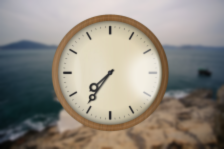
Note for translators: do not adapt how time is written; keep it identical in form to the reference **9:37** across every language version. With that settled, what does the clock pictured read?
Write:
**7:36**
